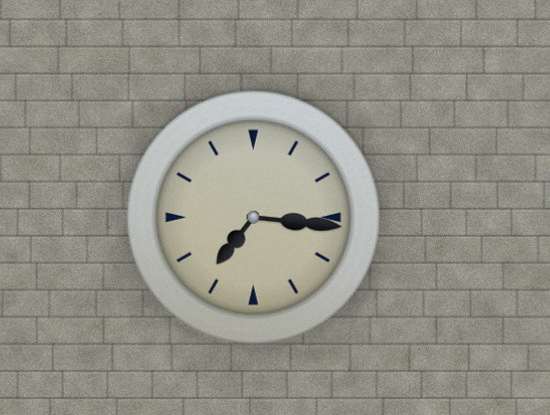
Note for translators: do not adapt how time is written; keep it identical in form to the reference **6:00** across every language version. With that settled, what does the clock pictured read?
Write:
**7:16**
